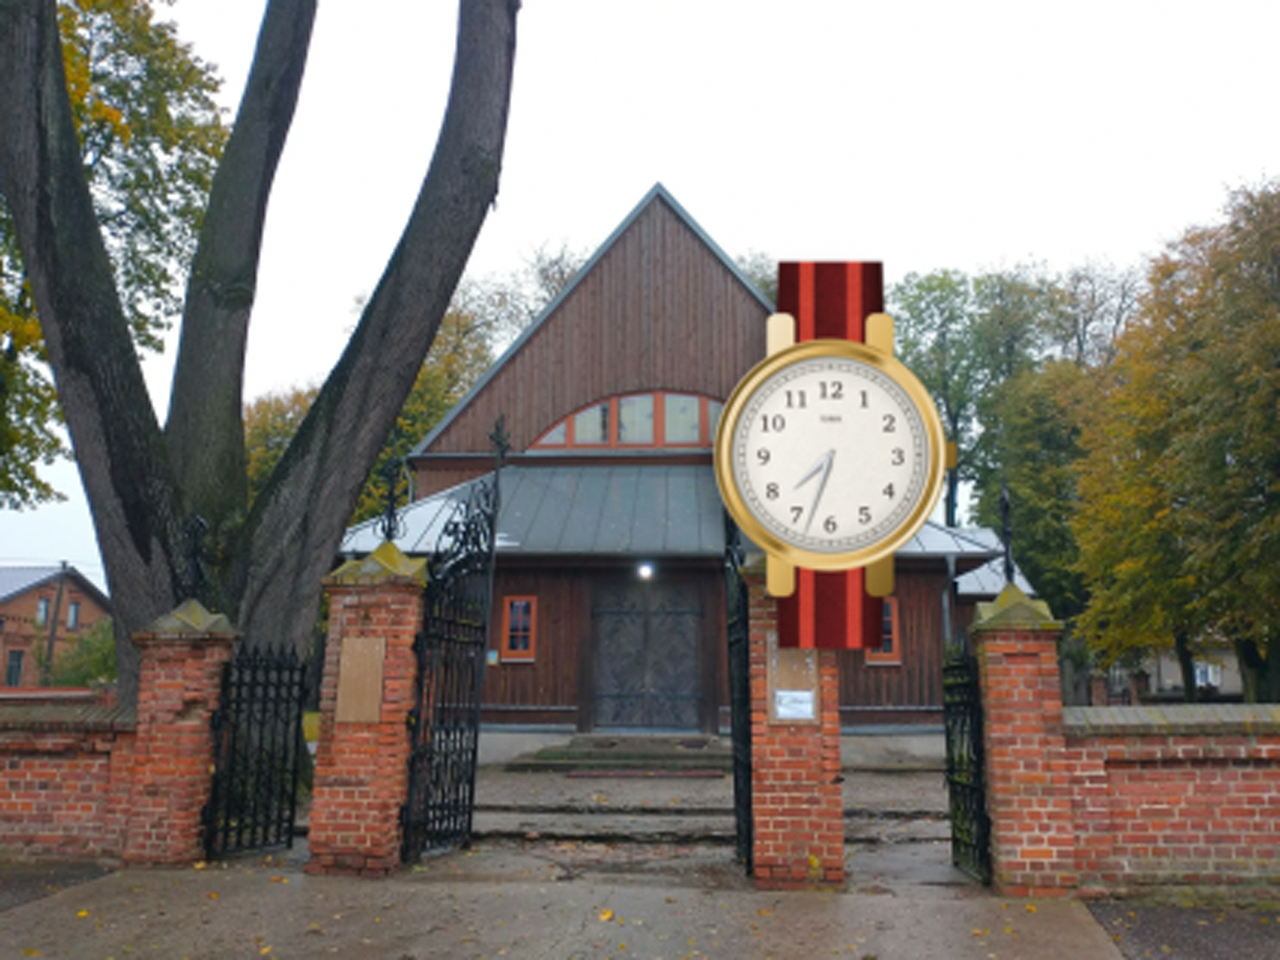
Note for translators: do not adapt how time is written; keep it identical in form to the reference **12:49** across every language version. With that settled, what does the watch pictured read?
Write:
**7:33**
